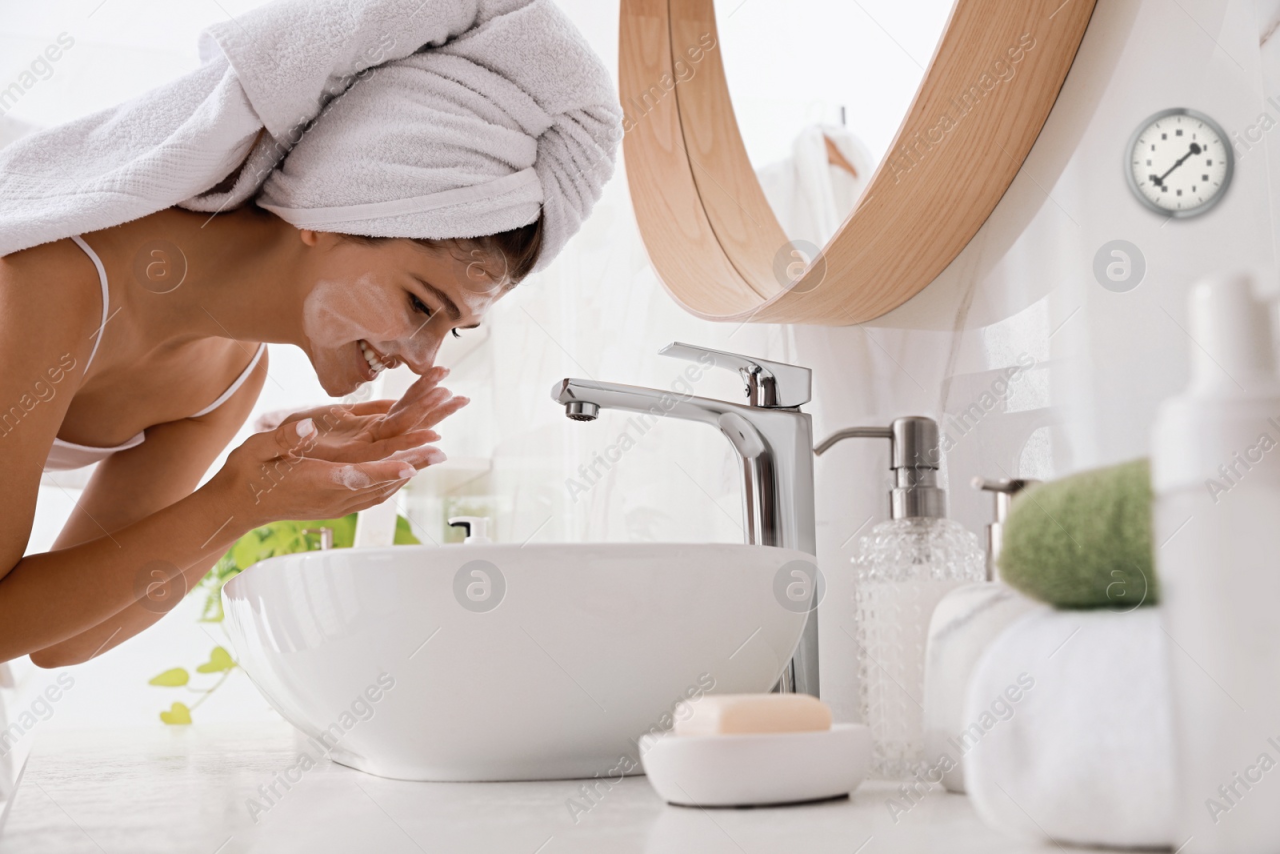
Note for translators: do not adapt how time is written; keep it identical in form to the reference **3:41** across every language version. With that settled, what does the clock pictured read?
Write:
**1:38**
